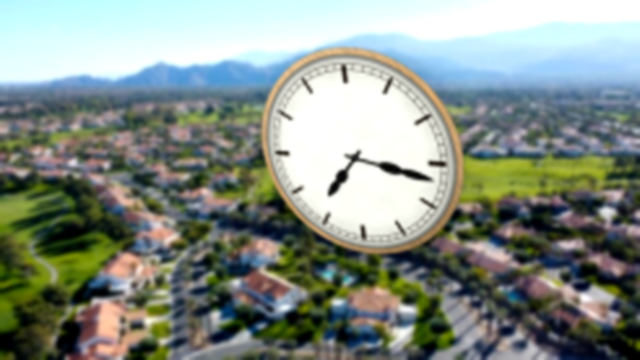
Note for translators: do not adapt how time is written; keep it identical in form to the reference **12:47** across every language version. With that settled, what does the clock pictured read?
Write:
**7:17**
